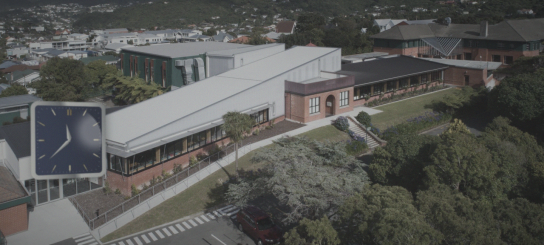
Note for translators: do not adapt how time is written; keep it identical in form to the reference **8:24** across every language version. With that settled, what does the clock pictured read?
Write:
**11:38**
